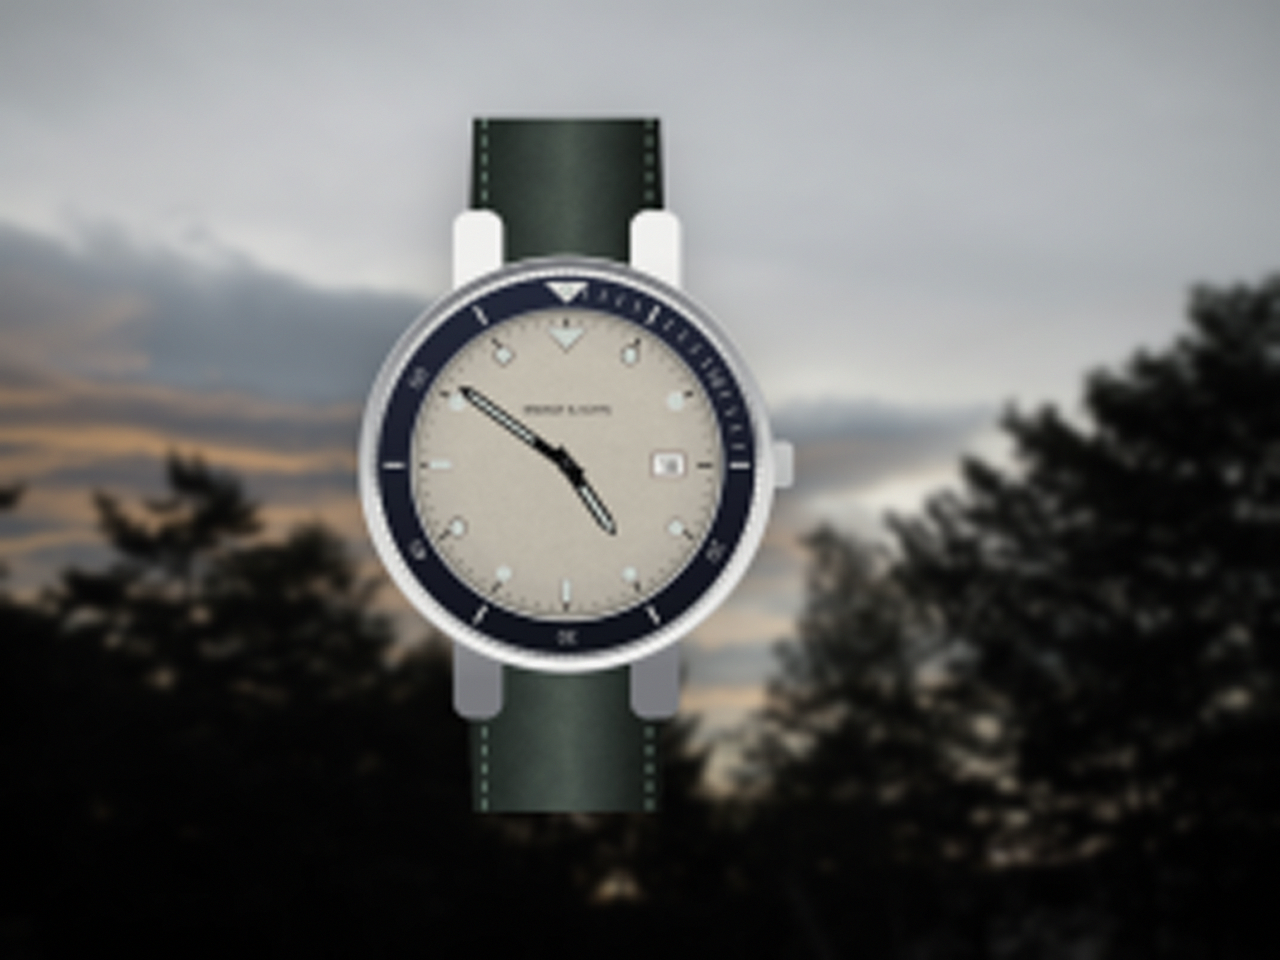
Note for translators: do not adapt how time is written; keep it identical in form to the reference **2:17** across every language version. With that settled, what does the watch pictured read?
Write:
**4:51**
